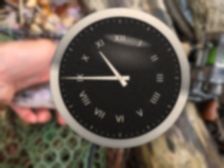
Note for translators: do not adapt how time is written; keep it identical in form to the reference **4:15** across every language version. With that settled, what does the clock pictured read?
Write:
**10:45**
